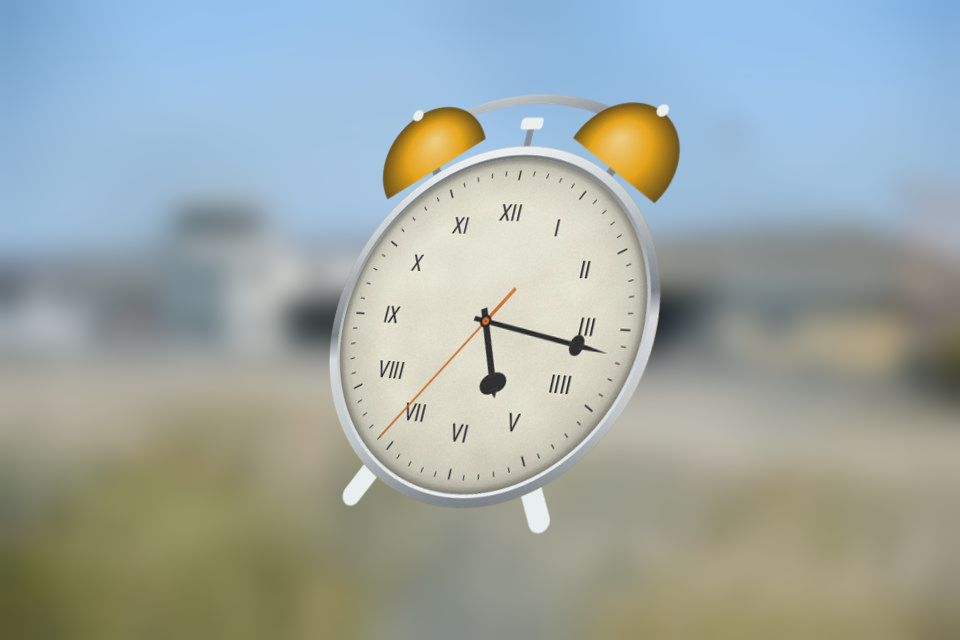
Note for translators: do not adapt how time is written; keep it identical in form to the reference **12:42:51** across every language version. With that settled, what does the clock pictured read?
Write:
**5:16:36**
